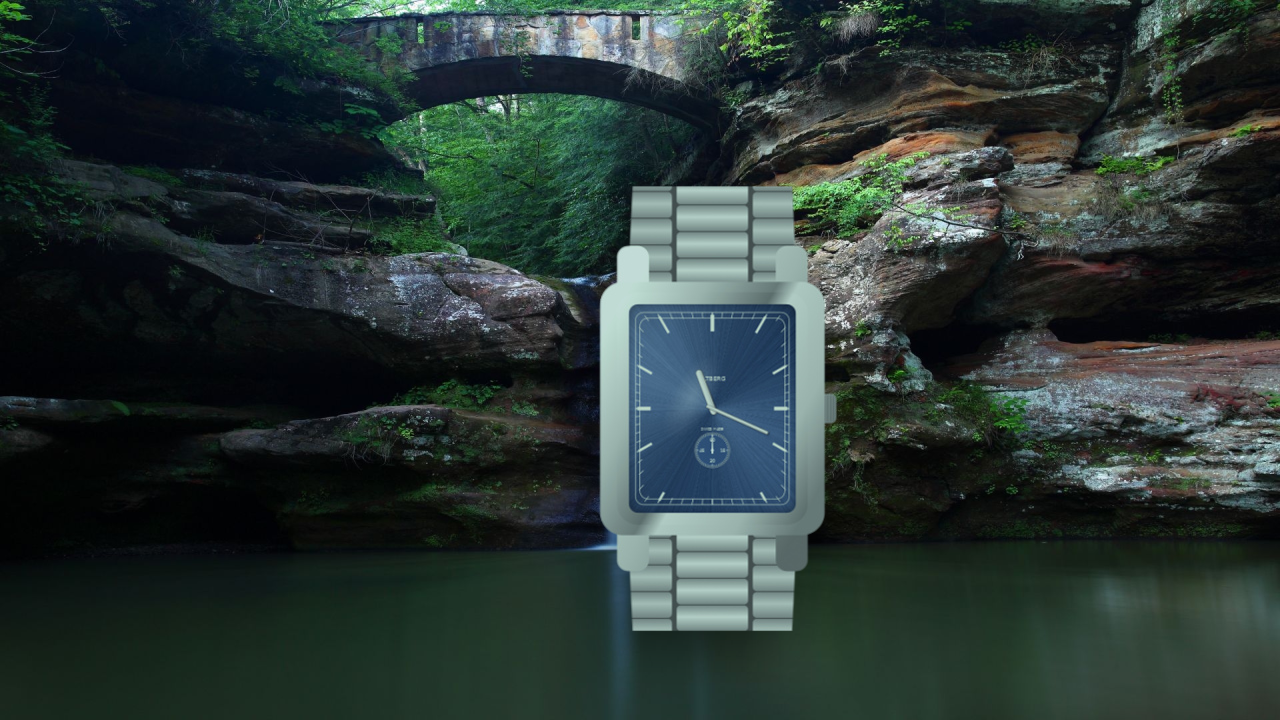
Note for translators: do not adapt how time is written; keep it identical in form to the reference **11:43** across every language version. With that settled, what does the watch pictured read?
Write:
**11:19**
